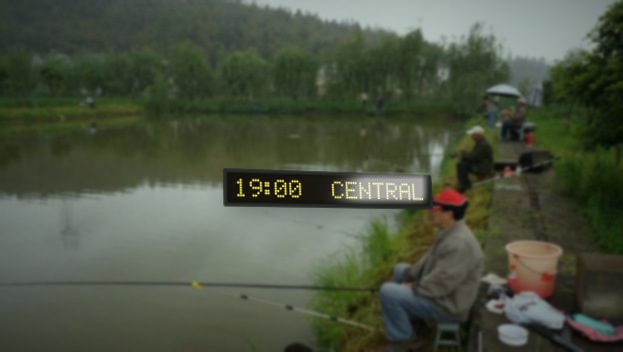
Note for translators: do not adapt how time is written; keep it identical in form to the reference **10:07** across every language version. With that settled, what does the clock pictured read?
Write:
**19:00**
